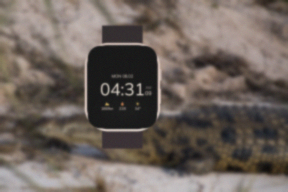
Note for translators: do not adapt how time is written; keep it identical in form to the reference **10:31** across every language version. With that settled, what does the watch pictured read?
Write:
**4:31**
